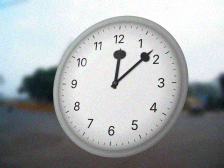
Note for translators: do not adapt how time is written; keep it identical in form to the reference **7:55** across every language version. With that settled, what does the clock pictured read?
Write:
**12:08**
